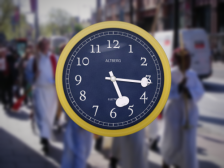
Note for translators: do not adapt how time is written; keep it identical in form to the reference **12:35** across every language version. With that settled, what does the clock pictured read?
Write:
**5:16**
